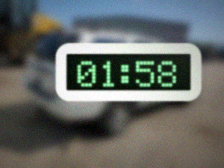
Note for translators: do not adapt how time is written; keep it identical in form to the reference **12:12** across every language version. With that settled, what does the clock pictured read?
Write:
**1:58**
